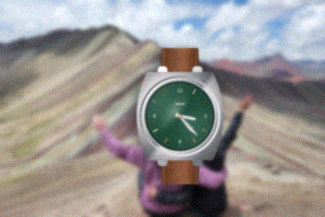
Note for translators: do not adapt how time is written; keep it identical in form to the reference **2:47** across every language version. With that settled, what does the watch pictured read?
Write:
**3:23**
